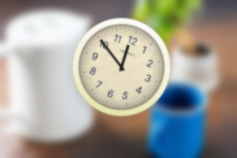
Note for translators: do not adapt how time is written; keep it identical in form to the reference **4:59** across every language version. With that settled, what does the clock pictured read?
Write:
**11:50**
